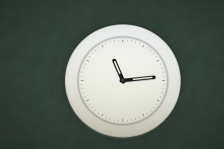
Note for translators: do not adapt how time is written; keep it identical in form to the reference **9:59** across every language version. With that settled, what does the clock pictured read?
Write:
**11:14**
